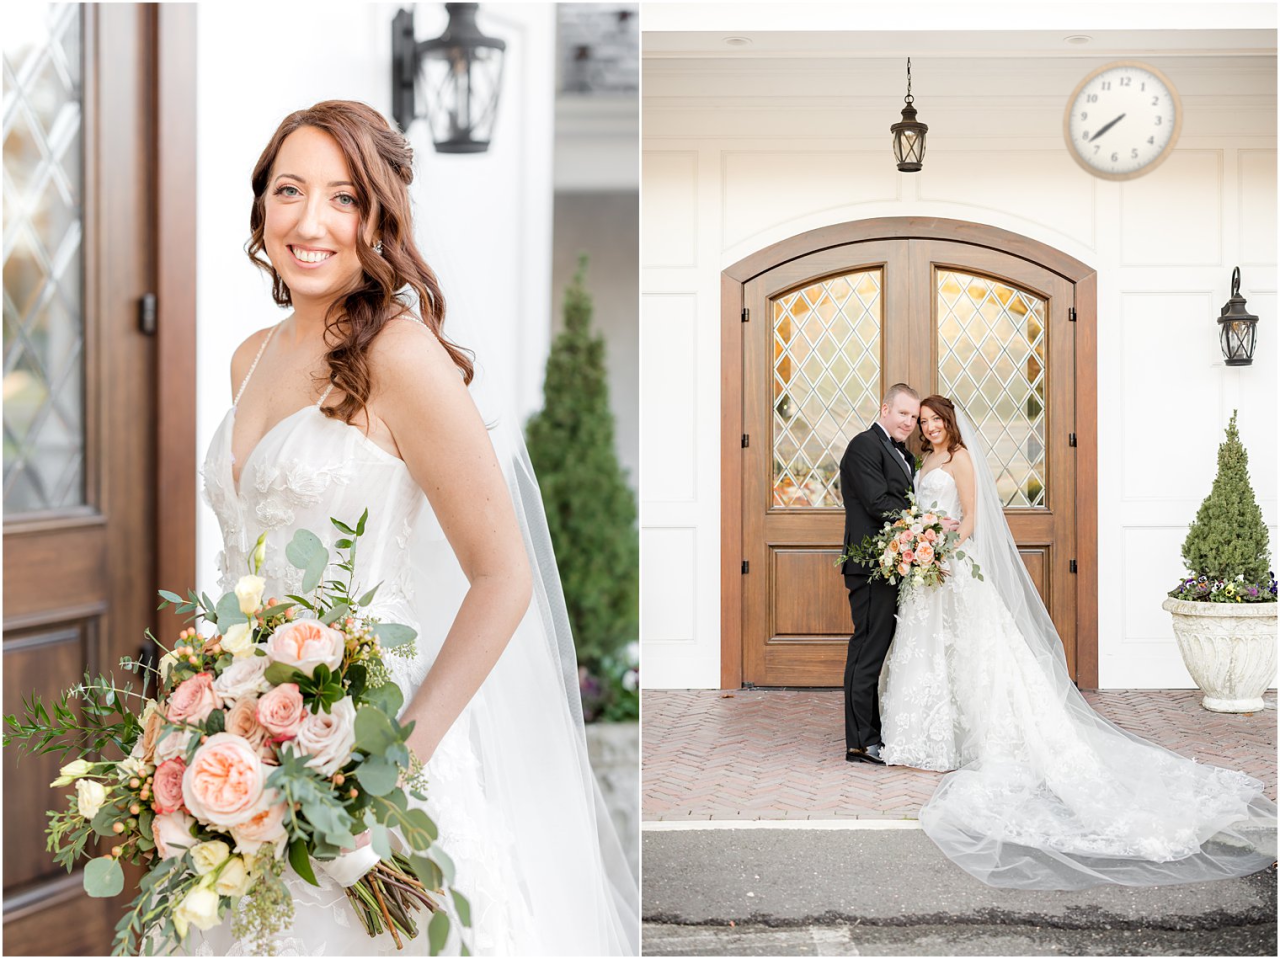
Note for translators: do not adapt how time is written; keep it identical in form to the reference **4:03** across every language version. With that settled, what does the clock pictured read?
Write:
**7:38**
